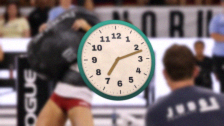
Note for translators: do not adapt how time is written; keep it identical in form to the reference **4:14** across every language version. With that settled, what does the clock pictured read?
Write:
**7:12**
